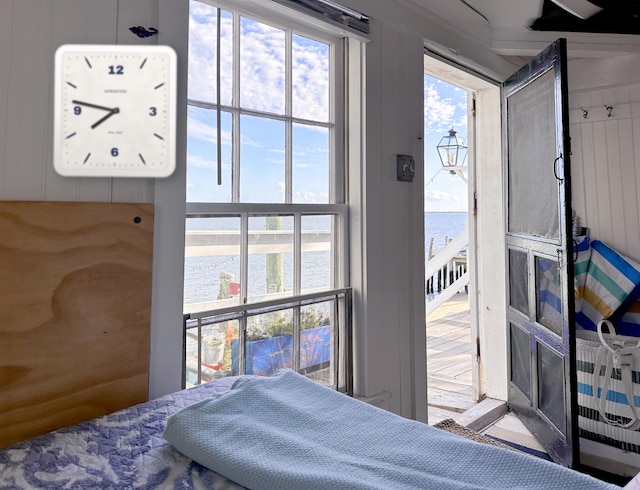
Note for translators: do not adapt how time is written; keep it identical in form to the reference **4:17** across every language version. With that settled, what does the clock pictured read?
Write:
**7:47**
